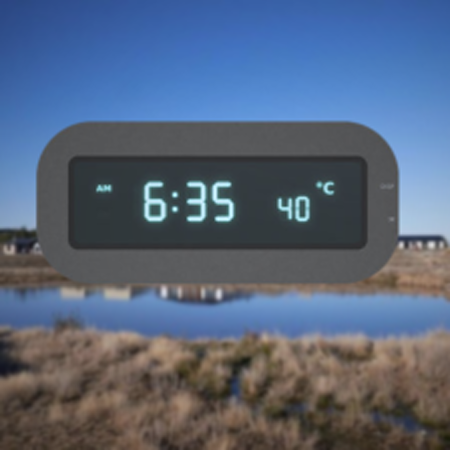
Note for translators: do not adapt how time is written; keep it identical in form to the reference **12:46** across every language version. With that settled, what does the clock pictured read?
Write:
**6:35**
